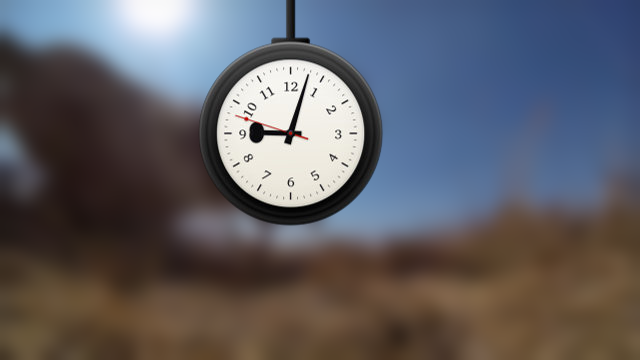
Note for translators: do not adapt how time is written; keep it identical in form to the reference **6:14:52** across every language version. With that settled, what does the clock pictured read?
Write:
**9:02:48**
